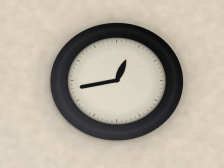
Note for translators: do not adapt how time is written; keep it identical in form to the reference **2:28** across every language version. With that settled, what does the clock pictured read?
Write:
**12:43**
